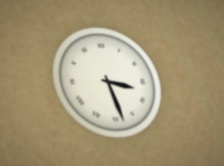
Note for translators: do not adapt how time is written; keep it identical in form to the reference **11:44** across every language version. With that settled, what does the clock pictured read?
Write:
**3:28**
